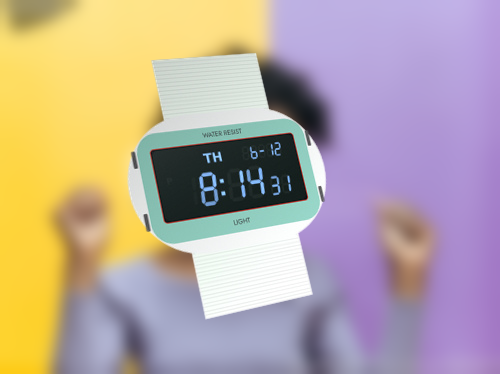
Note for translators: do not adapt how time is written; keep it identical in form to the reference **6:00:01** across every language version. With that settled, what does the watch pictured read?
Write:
**8:14:31**
